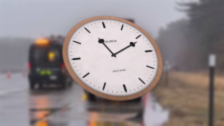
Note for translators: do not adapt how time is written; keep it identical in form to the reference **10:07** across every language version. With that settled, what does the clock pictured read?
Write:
**11:11**
